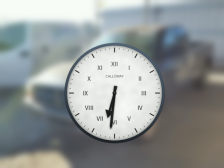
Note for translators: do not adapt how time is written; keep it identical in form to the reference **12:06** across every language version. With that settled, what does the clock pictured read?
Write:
**6:31**
